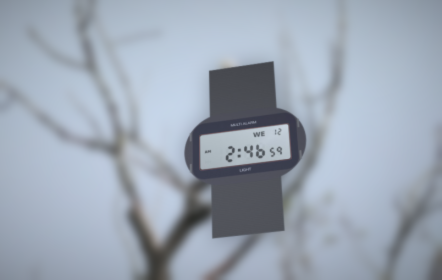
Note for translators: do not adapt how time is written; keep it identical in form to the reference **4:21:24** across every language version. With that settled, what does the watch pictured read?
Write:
**2:46:59**
